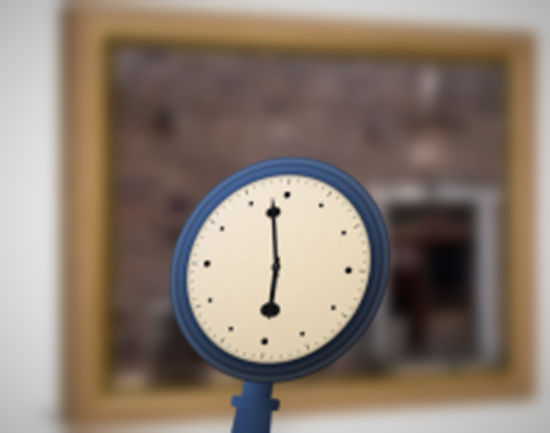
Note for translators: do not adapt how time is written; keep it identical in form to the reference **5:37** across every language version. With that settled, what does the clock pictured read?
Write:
**5:58**
